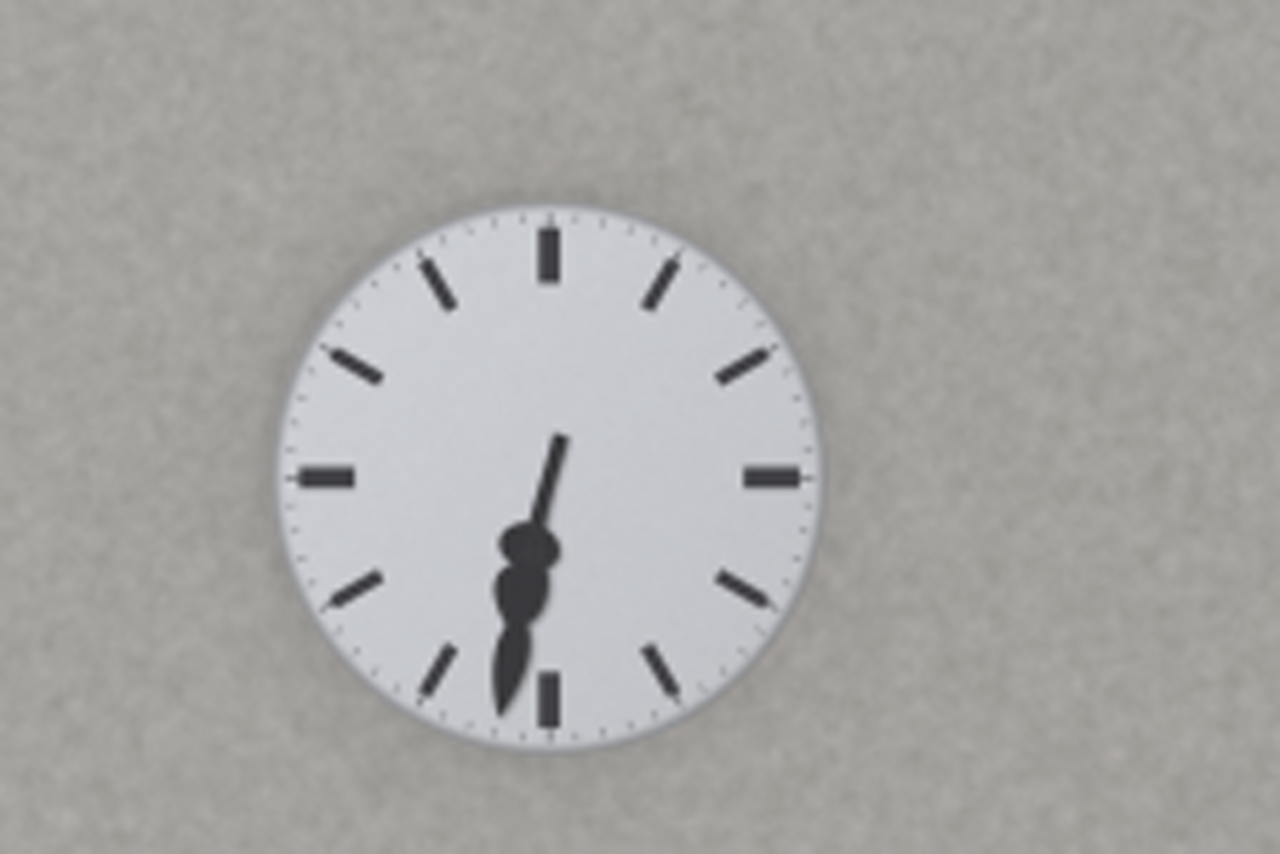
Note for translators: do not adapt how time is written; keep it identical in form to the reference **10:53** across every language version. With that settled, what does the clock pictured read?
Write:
**6:32**
